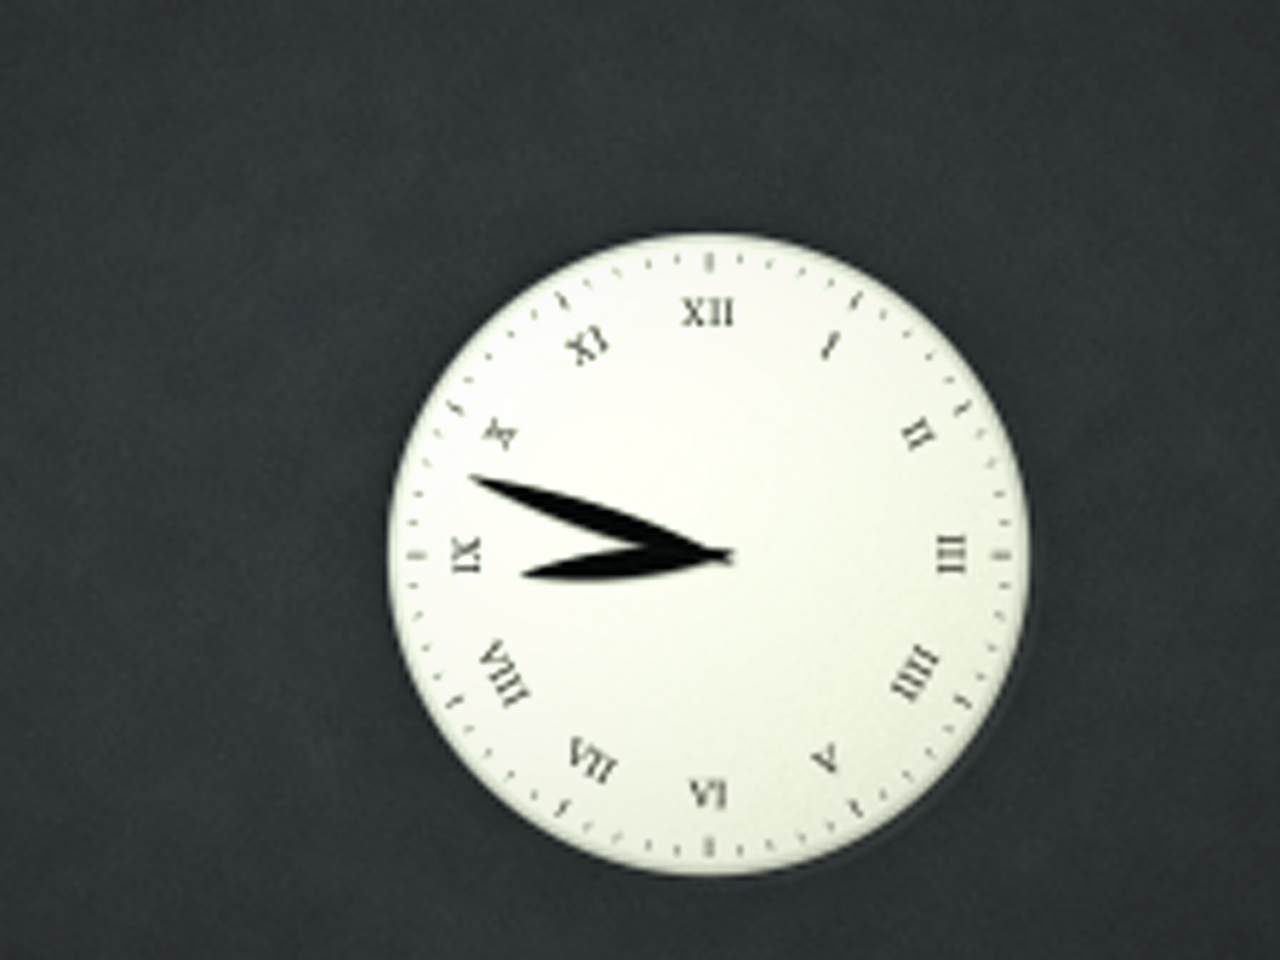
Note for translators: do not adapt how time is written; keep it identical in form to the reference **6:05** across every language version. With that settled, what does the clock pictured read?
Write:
**8:48**
